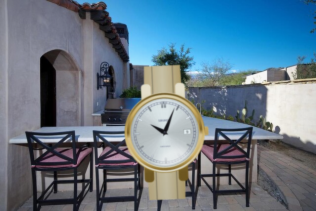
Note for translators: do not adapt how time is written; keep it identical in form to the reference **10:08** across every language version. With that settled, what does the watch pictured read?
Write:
**10:04**
